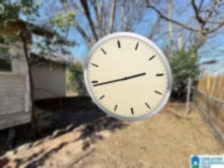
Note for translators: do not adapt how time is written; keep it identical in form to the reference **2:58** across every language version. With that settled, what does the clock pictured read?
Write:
**2:44**
